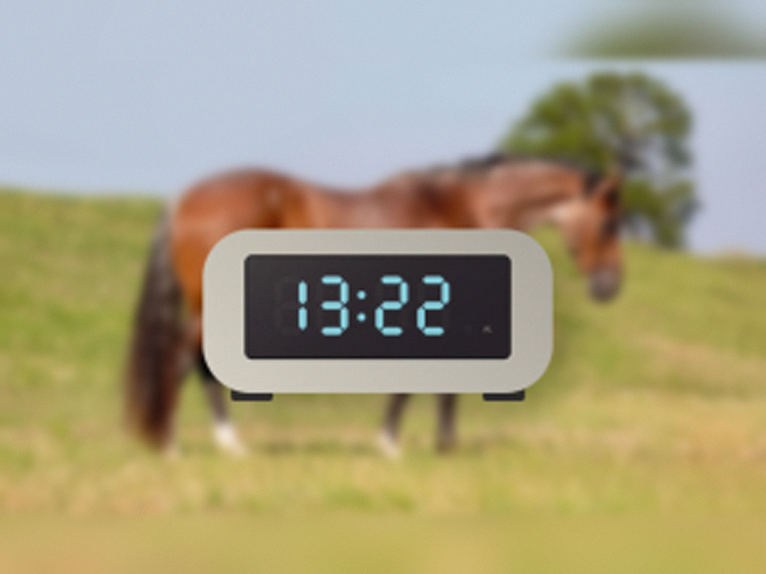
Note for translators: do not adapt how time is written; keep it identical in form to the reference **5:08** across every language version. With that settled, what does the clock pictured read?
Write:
**13:22**
